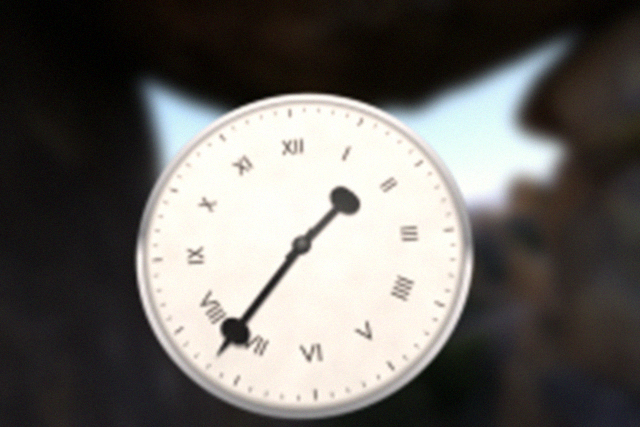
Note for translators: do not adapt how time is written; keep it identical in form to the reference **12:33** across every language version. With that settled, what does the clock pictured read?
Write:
**1:37**
